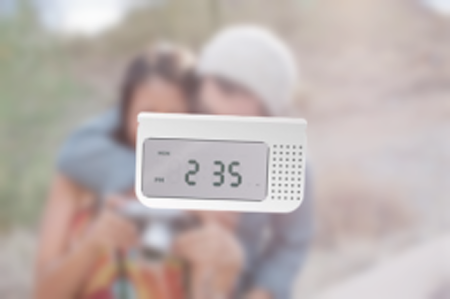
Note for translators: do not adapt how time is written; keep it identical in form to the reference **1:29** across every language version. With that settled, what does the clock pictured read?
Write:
**2:35**
